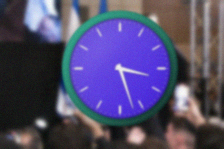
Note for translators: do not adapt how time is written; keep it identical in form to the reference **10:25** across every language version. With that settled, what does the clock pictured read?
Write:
**3:27**
